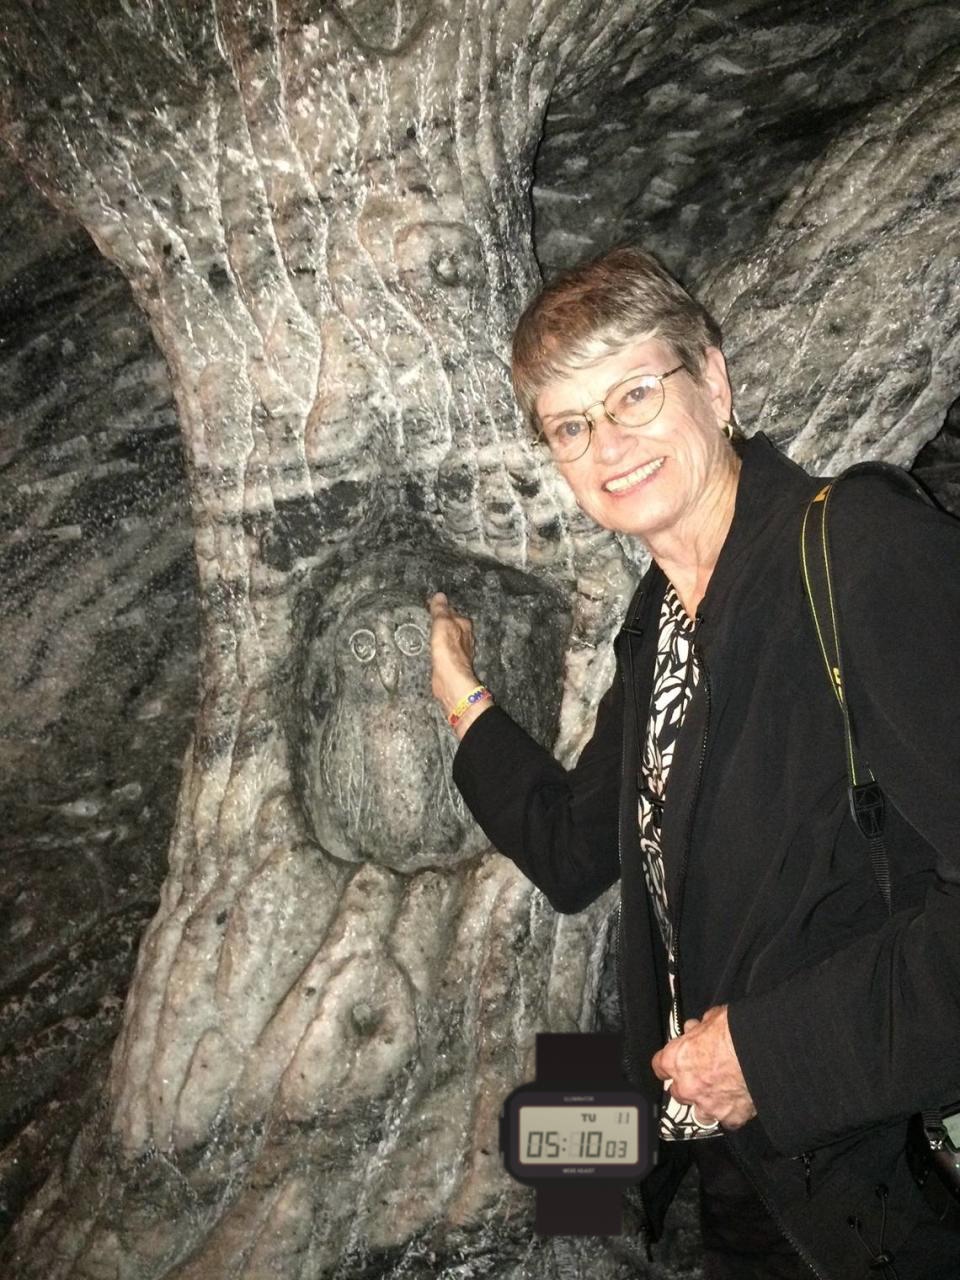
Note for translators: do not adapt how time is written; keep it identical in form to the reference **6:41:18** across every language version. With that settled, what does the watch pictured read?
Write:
**5:10:03**
